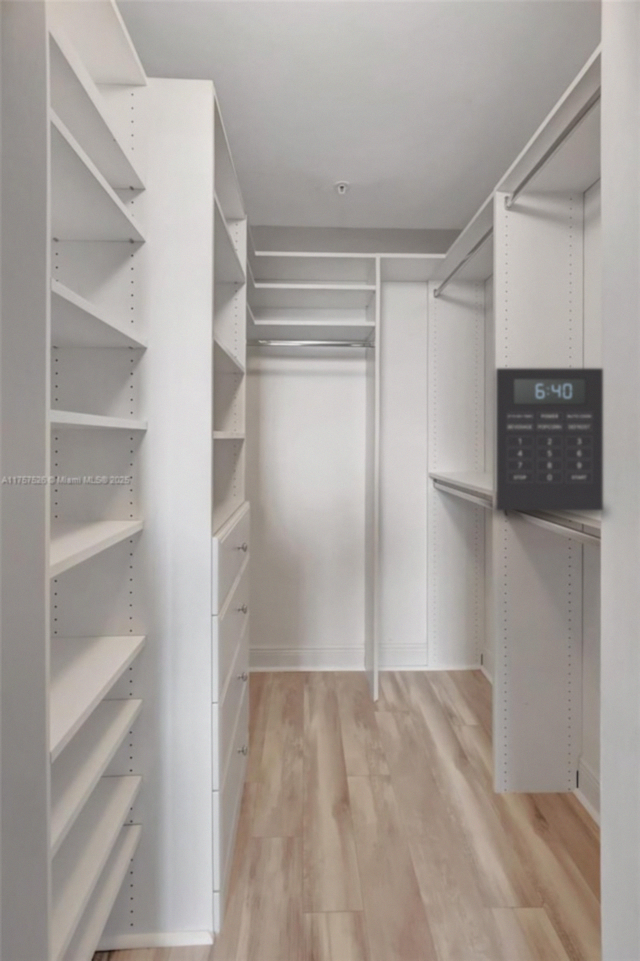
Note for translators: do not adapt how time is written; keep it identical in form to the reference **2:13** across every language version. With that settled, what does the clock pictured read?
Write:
**6:40**
